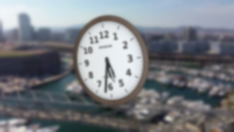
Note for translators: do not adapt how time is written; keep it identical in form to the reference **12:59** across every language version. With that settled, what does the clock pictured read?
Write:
**5:32**
